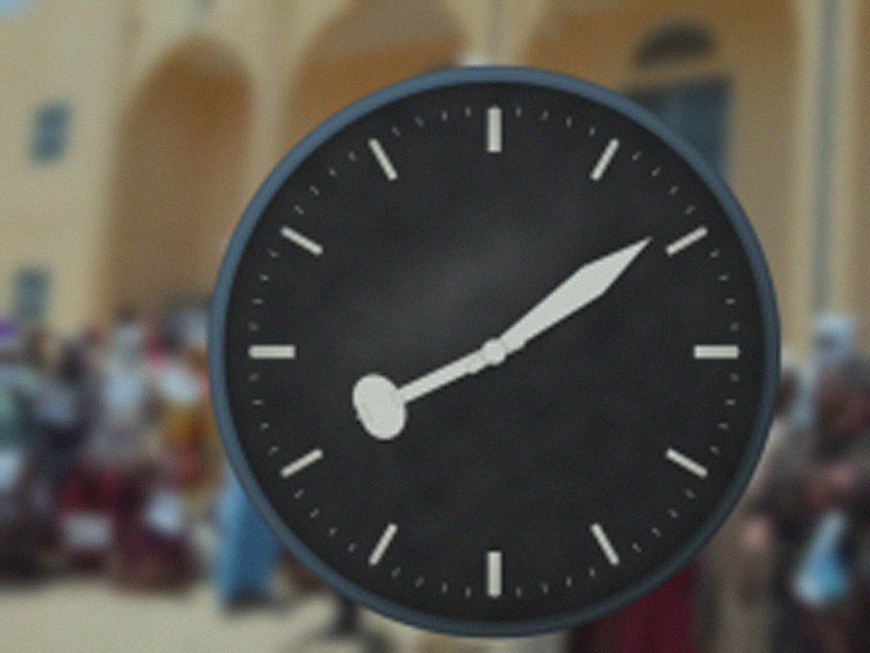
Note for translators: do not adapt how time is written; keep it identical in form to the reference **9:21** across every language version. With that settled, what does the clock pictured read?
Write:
**8:09**
